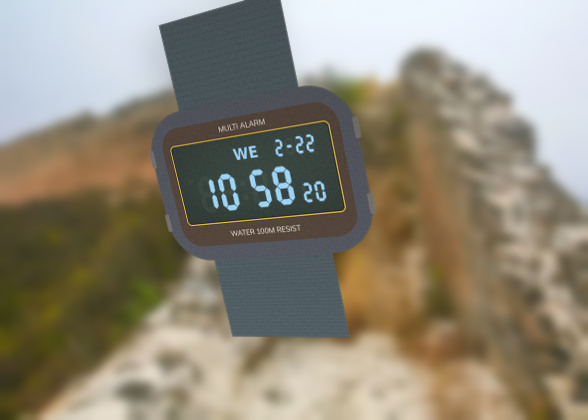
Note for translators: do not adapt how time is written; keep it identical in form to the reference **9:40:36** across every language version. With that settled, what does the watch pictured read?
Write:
**10:58:20**
